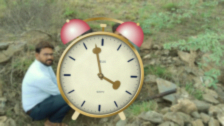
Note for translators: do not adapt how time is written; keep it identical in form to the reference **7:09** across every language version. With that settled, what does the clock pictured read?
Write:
**3:58**
